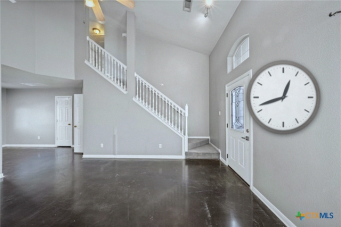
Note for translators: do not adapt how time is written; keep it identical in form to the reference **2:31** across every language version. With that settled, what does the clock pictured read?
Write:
**12:42**
